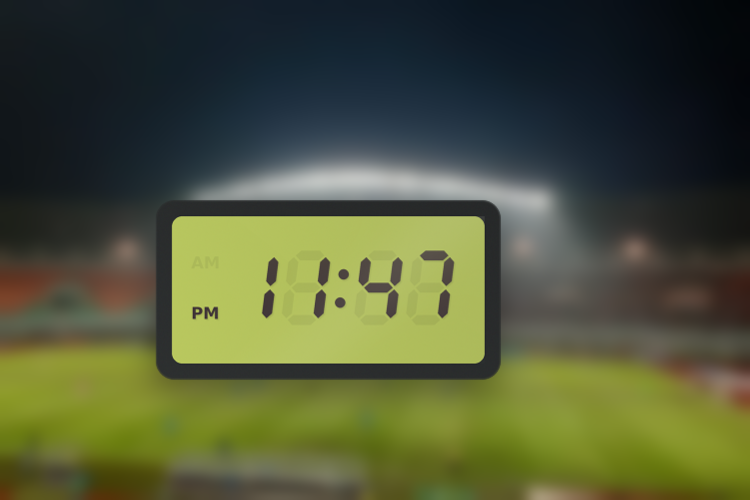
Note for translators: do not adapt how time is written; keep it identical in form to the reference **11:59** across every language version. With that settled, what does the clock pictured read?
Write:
**11:47**
